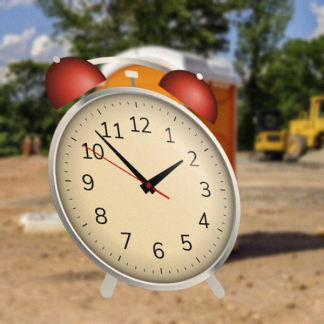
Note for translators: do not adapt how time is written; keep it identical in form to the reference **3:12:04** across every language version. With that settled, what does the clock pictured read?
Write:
**1:52:50**
